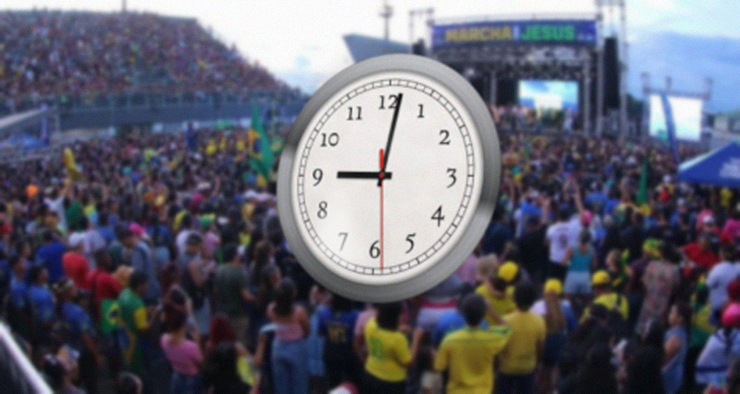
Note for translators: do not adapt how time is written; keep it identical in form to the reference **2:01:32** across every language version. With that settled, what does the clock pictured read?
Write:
**9:01:29**
